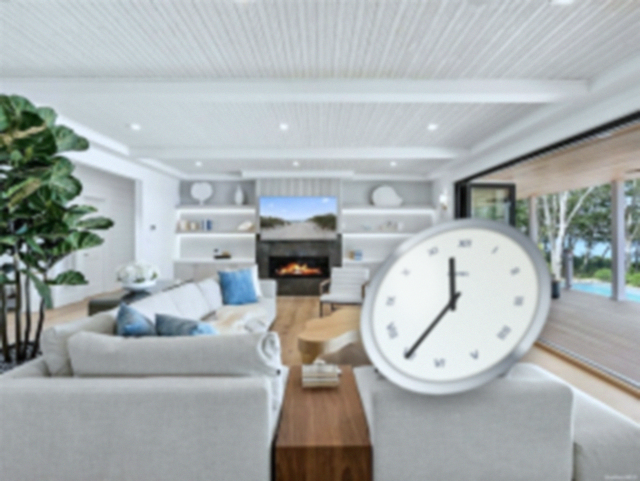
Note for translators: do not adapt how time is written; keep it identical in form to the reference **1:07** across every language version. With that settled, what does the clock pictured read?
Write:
**11:35**
